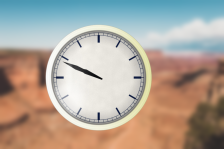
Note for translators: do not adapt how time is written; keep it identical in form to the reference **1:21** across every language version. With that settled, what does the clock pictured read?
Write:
**9:49**
